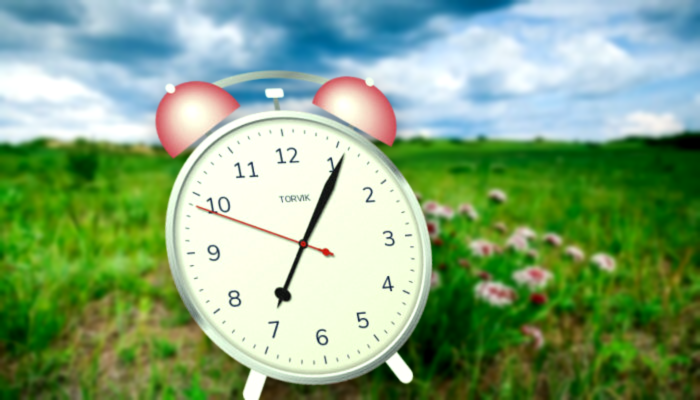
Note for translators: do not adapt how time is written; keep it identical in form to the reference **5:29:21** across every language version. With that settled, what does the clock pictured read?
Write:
**7:05:49**
